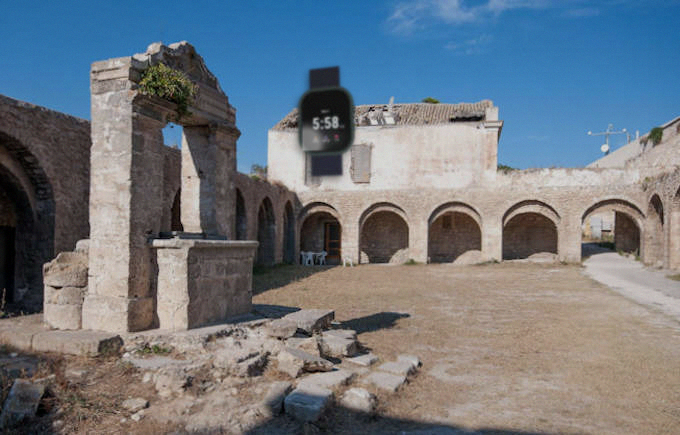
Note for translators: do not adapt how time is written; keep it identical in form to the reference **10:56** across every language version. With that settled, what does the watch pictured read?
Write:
**5:58**
